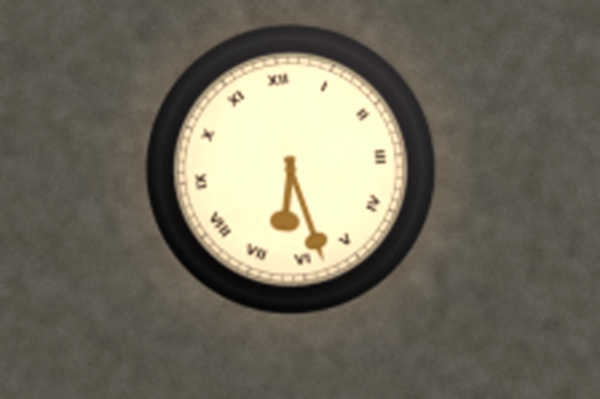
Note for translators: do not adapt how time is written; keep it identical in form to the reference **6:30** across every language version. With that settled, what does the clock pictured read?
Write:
**6:28**
